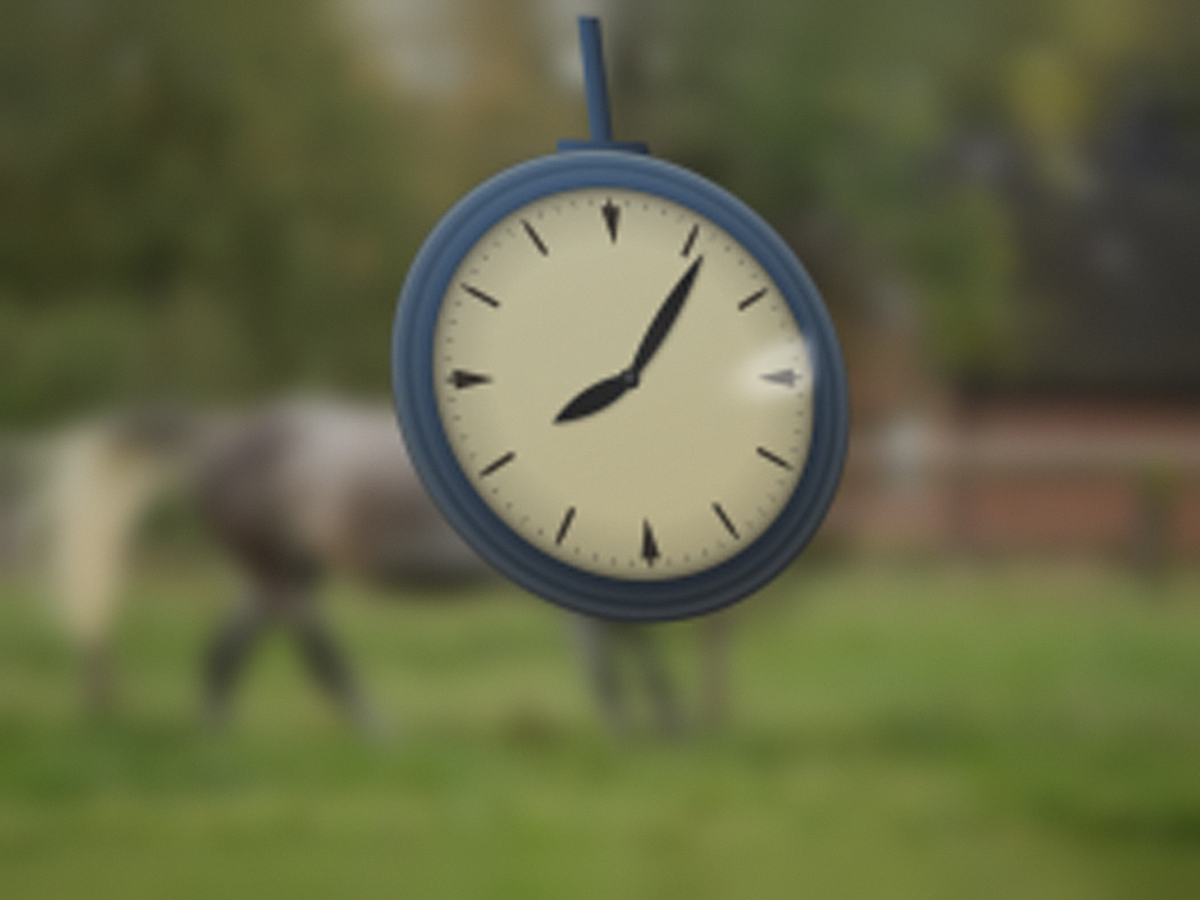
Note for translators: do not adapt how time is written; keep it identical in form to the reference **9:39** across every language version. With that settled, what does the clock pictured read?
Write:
**8:06**
